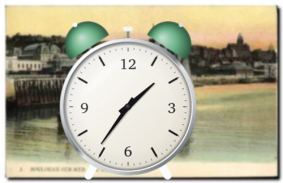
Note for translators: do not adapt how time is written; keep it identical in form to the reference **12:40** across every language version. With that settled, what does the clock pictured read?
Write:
**1:36**
